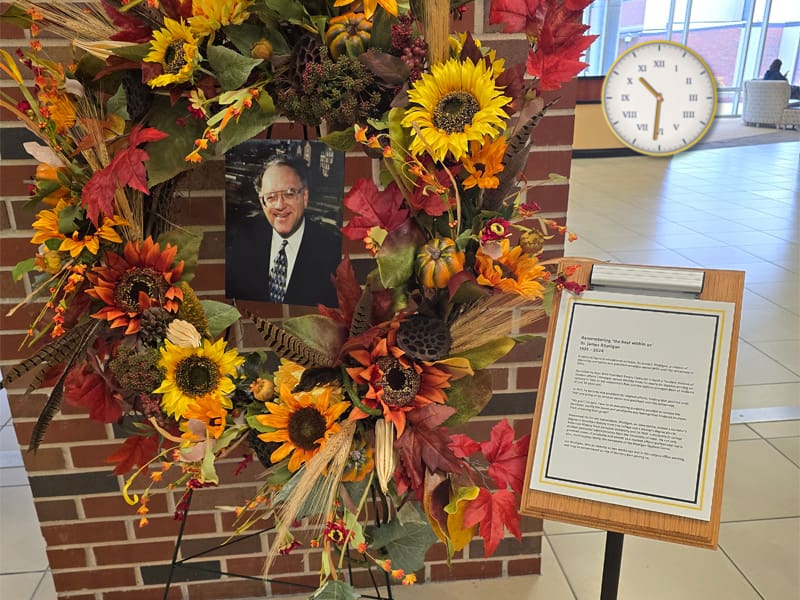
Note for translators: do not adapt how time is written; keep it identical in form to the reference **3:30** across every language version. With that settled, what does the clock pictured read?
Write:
**10:31**
